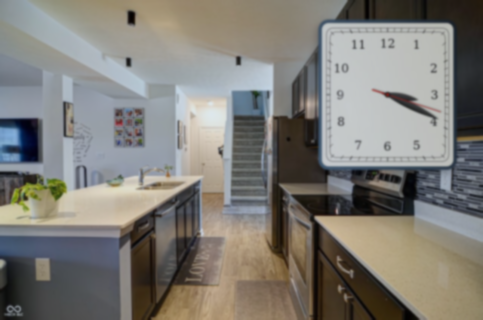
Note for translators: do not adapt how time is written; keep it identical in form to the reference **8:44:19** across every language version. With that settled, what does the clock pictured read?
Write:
**3:19:18**
